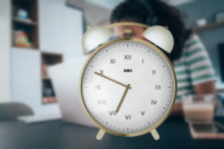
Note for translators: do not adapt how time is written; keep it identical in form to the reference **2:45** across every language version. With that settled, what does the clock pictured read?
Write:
**6:49**
